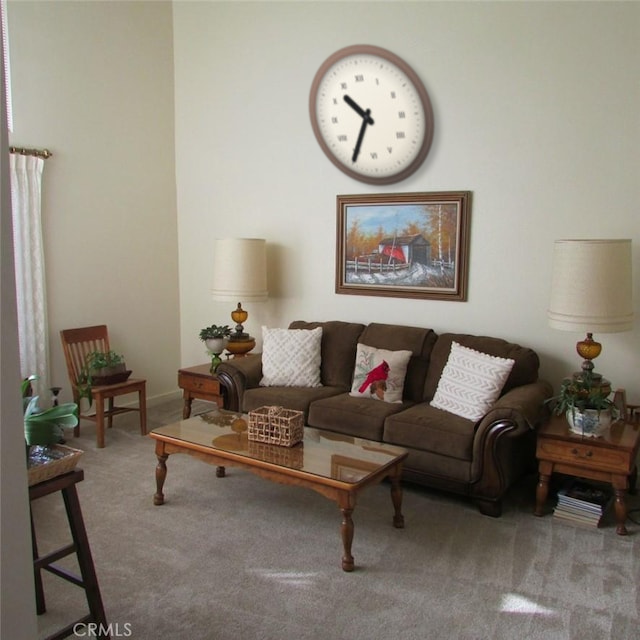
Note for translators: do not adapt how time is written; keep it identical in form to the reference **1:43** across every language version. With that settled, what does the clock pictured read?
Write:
**10:35**
